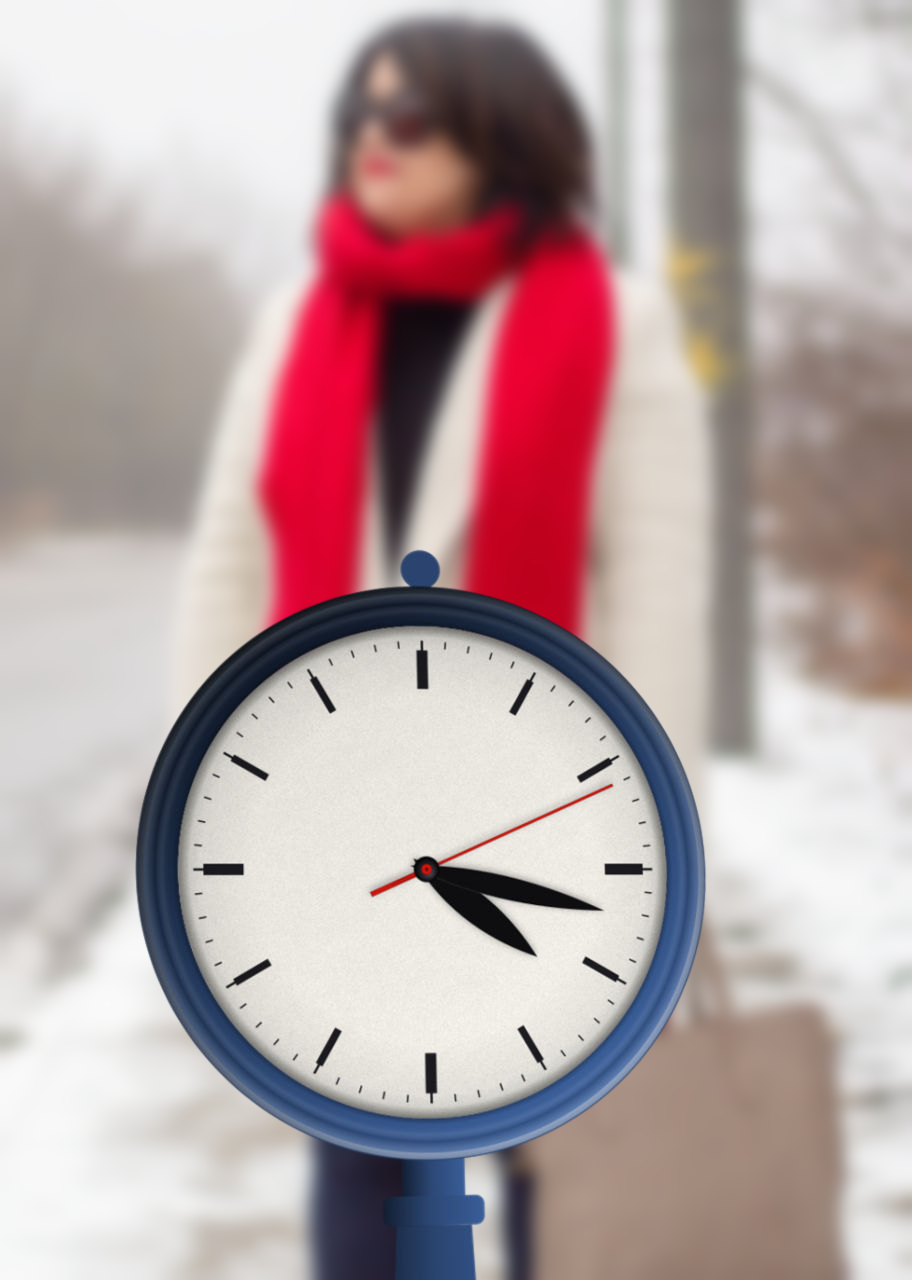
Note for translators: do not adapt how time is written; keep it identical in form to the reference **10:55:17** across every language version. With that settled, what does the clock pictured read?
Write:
**4:17:11**
